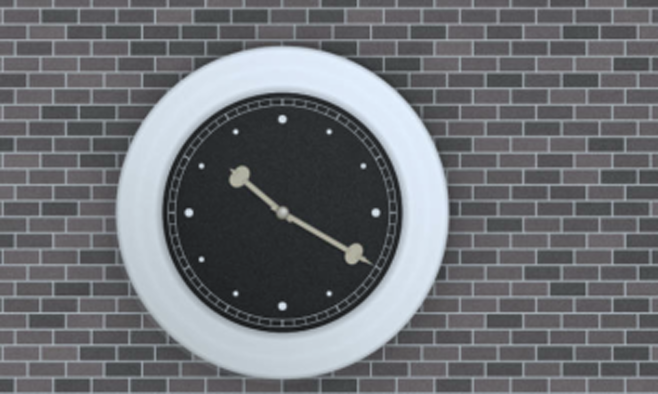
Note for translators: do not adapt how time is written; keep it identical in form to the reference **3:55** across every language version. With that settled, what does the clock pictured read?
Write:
**10:20**
